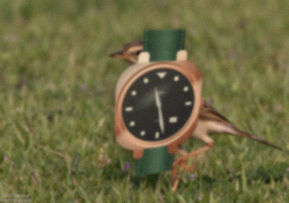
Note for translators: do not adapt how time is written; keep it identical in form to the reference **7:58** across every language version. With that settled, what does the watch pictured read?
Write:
**11:28**
